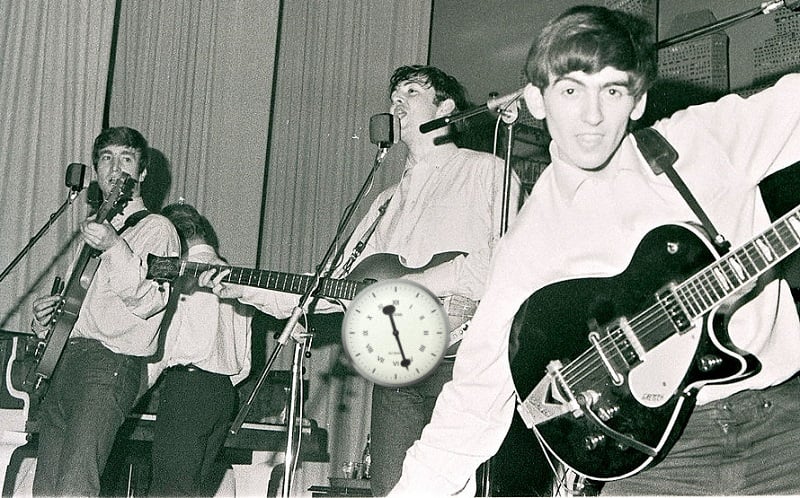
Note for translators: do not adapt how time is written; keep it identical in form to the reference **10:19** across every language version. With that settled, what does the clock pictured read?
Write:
**11:27**
